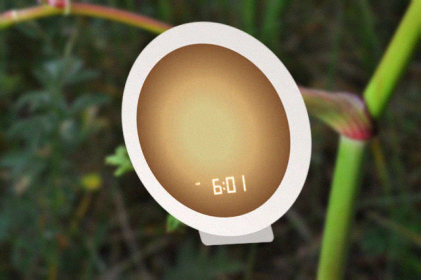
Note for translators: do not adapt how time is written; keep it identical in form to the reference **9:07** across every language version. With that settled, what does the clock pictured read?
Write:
**6:01**
